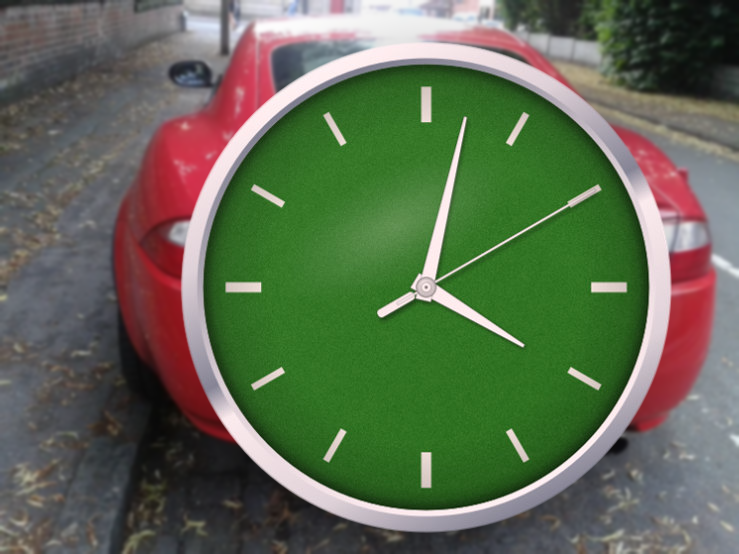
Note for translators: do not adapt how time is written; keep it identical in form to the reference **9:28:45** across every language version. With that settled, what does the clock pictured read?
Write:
**4:02:10**
